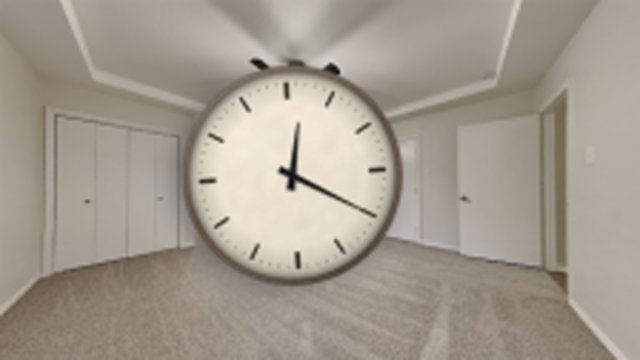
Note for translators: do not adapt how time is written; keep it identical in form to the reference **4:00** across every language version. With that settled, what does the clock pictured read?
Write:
**12:20**
